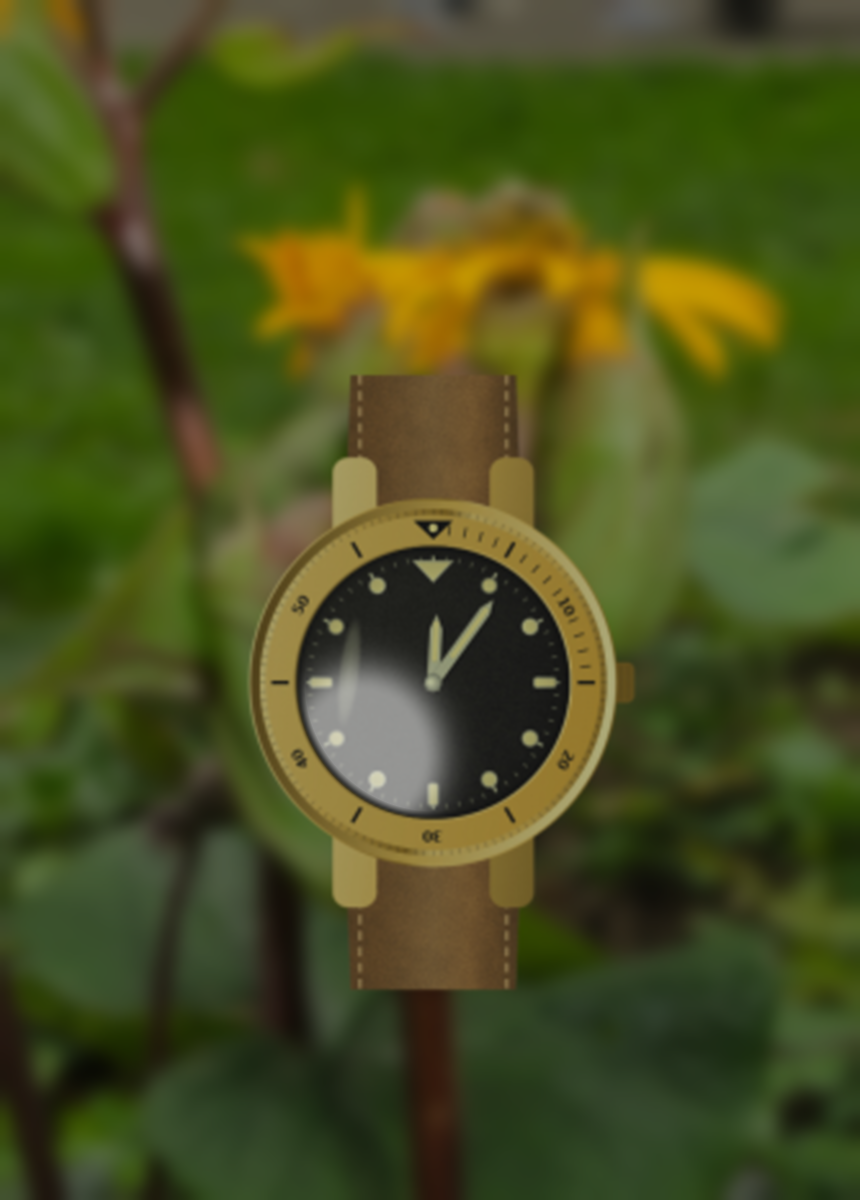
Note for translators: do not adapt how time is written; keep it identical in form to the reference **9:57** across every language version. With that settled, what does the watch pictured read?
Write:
**12:06**
